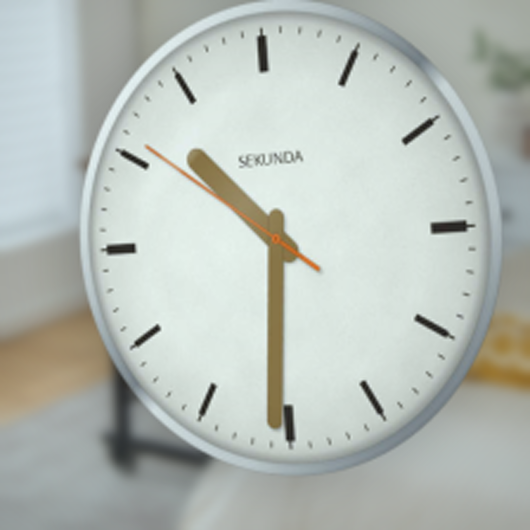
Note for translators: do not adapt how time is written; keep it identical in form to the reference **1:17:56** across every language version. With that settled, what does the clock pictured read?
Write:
**10:30:51**
